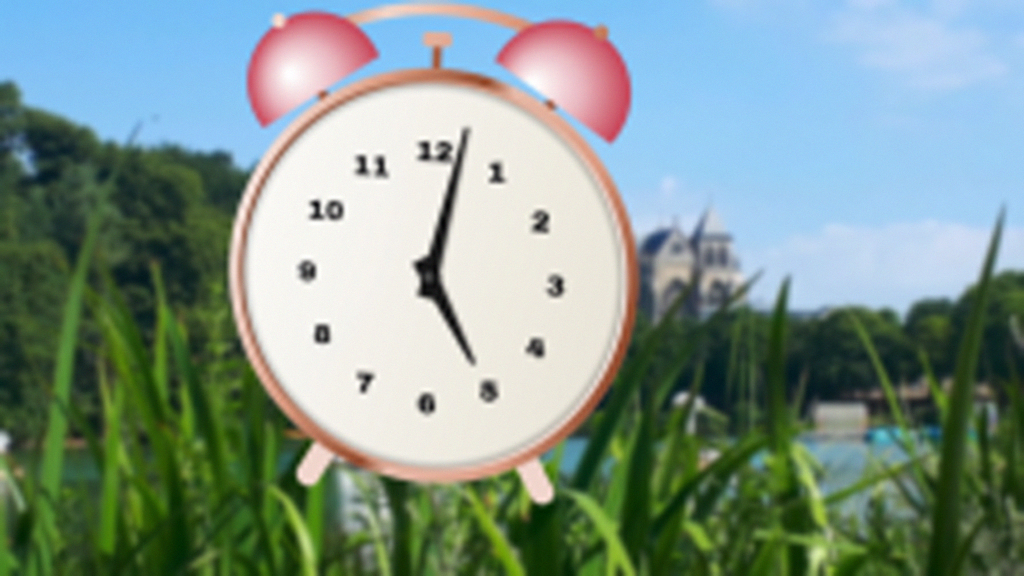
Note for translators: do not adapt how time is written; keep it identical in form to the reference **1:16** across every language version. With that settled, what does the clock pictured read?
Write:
**5:02**
